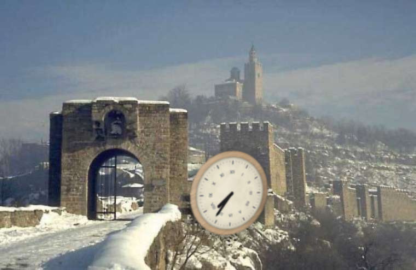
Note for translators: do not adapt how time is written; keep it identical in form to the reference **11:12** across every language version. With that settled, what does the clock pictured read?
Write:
**7:36**
